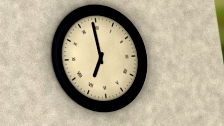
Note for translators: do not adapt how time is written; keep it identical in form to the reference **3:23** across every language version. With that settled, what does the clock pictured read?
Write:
**6:59**
